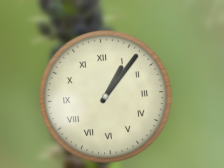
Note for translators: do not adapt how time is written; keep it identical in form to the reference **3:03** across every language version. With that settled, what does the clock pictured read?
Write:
**1:07**
